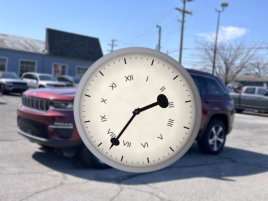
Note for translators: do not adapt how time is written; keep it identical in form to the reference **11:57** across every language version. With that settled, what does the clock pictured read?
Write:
**2:38**
